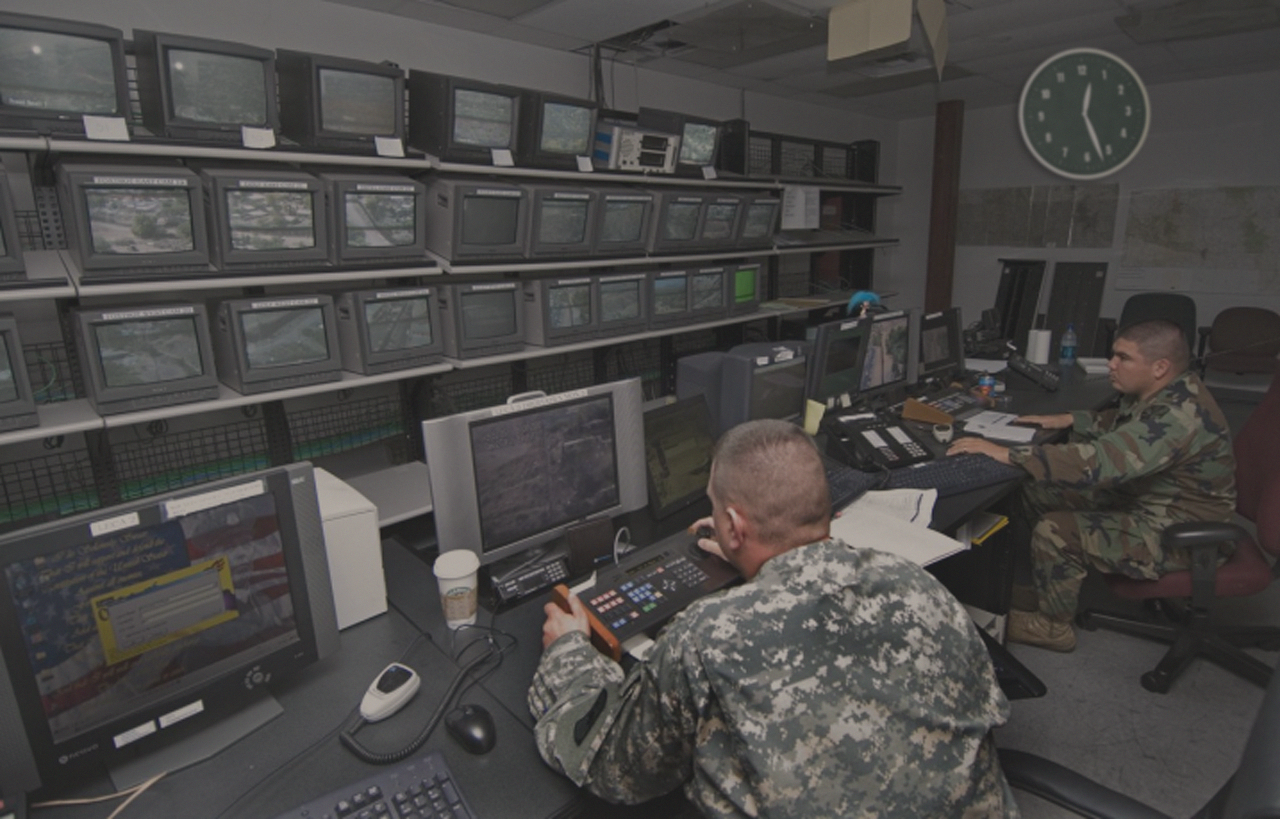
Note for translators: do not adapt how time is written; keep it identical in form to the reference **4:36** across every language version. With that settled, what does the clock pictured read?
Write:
**12:27**
